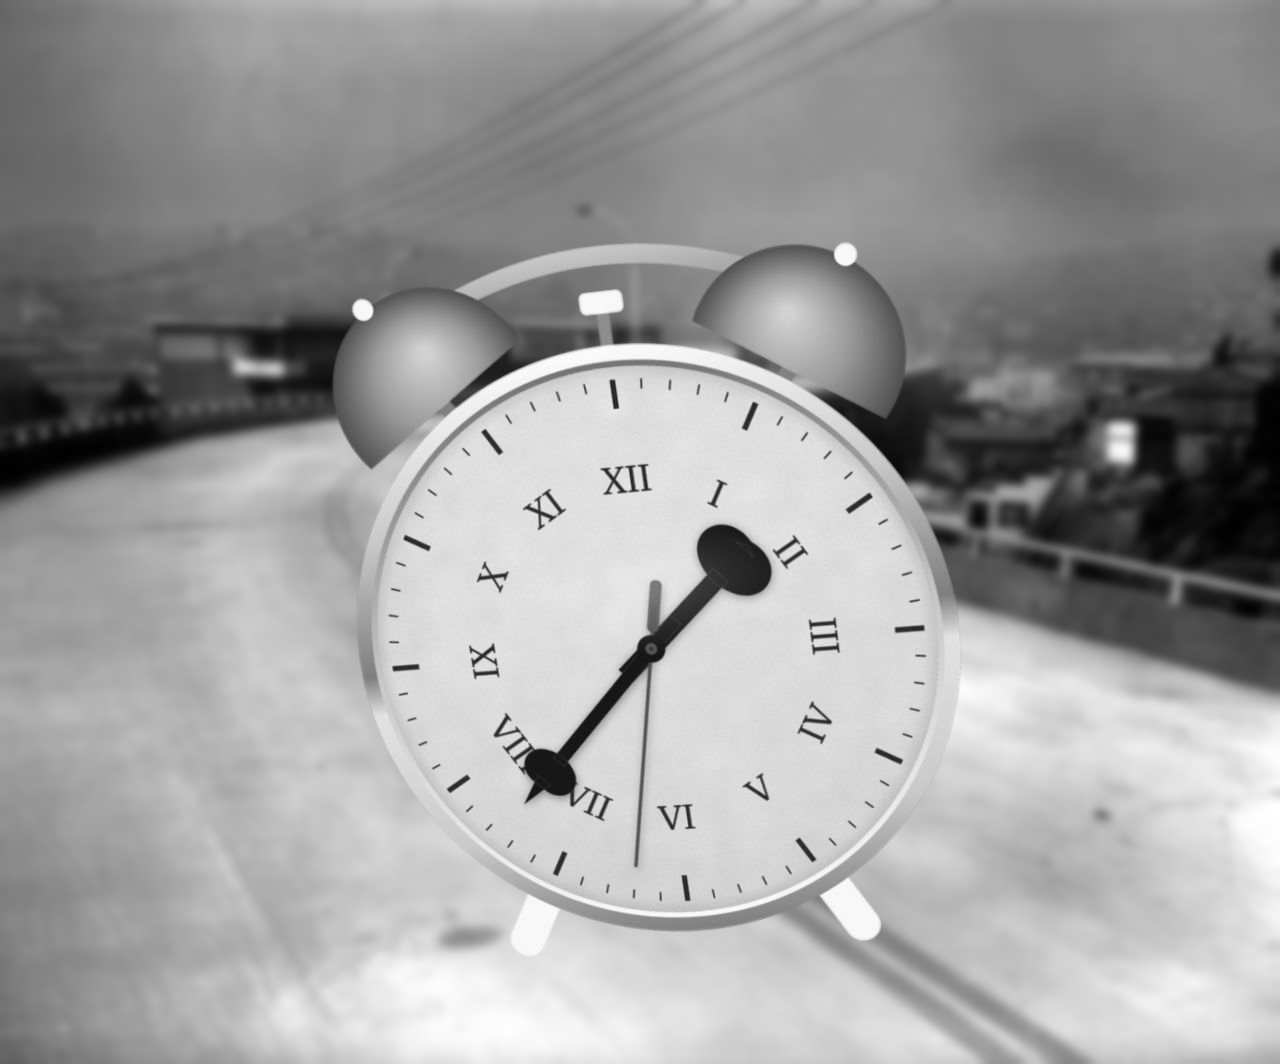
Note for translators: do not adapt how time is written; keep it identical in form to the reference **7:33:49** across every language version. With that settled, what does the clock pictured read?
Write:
**1:37:32**
